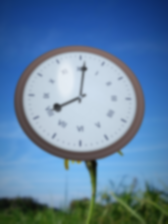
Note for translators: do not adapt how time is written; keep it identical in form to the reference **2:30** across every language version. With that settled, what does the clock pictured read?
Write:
**8:01**
